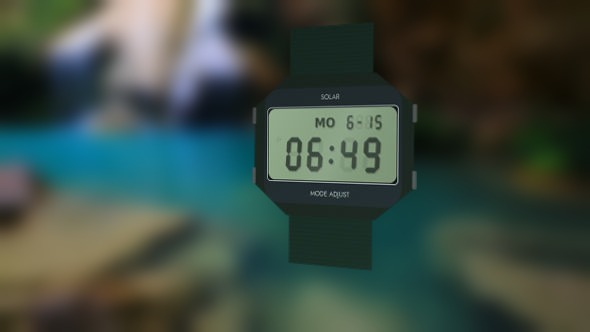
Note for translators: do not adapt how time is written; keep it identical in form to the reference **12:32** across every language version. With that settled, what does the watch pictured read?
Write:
**6:49**
